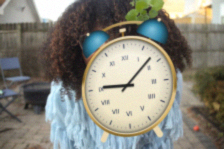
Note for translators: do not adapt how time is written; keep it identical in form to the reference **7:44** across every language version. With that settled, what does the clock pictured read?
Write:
**9:08**
